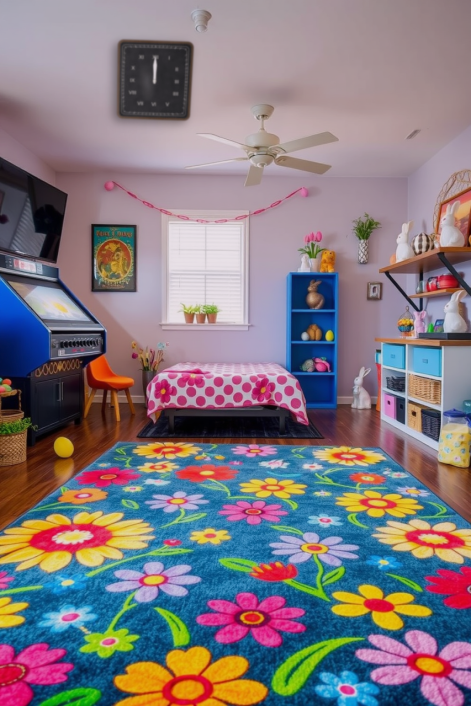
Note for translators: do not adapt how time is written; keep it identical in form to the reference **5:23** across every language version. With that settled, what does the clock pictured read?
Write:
**12:00**
